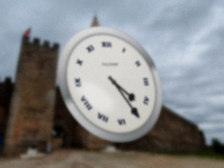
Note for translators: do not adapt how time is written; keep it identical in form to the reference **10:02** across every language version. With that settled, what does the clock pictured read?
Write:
**4:25**
